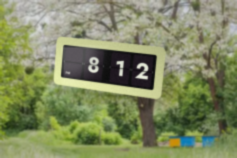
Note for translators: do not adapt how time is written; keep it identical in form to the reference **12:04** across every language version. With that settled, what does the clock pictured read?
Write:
**8:12**
